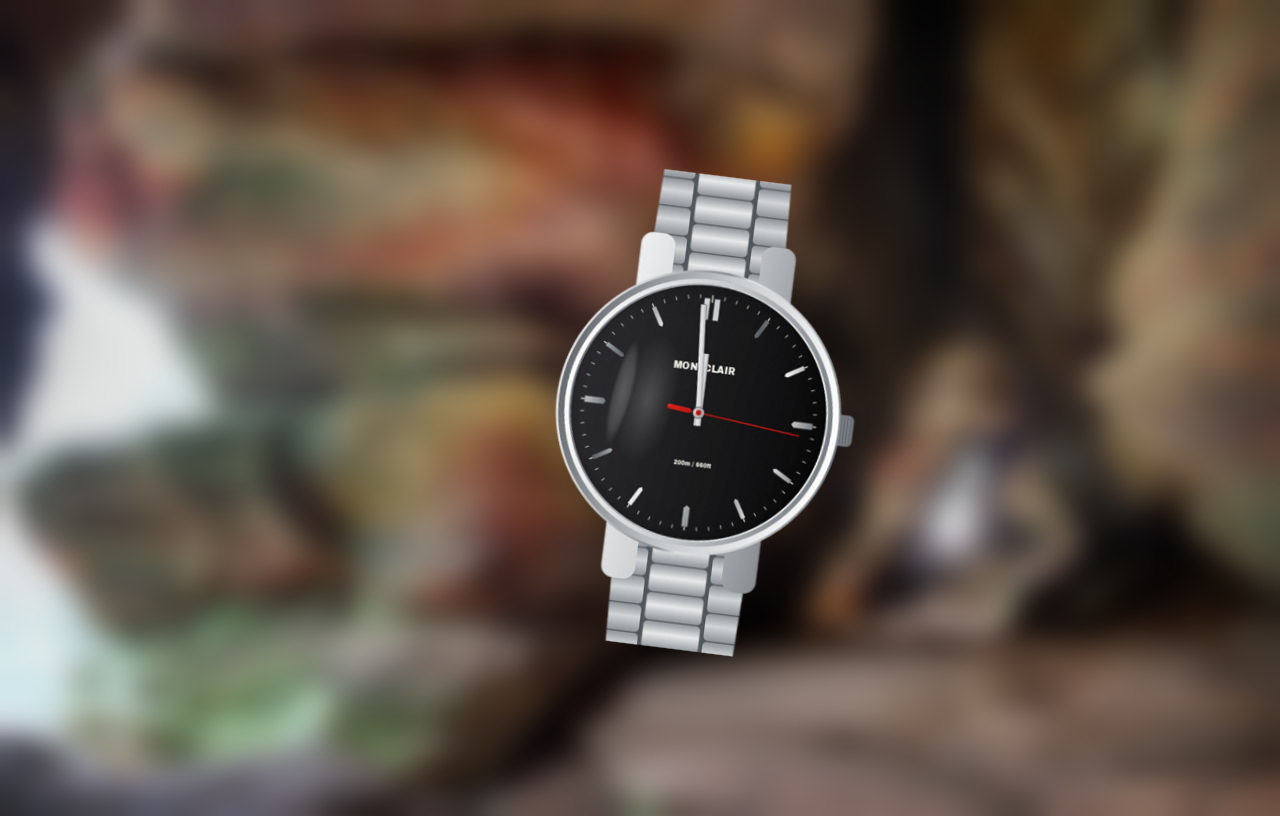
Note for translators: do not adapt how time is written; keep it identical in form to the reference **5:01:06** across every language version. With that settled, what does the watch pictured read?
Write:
**11:59:16**
